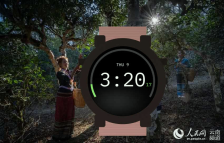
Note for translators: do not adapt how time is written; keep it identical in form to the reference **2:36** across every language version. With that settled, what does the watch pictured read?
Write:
**3:20**
